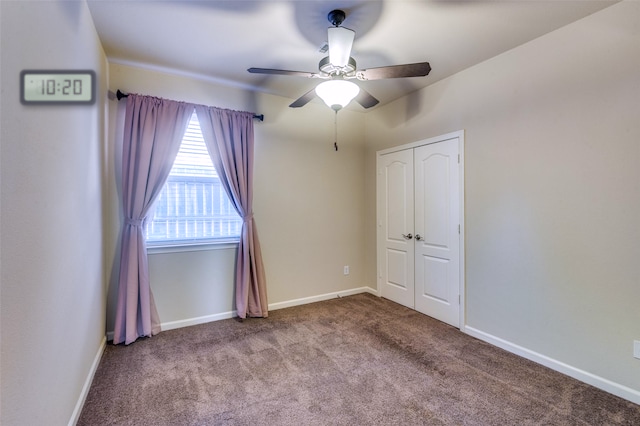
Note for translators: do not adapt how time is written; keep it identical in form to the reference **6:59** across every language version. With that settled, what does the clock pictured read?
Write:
**10:20**
